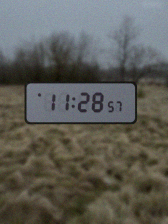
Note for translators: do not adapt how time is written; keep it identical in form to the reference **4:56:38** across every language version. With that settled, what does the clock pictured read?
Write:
**11:28:57**
